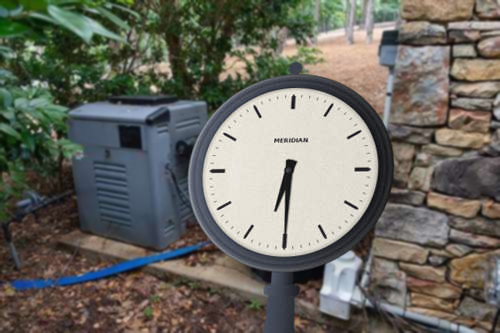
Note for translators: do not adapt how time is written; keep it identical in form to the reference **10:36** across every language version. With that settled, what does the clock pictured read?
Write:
**6:30**
